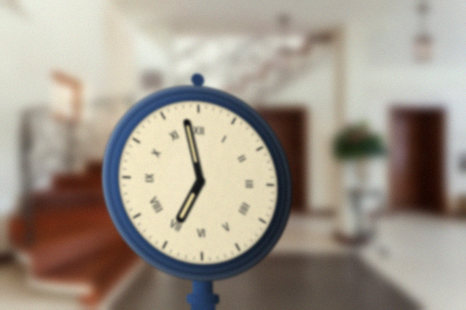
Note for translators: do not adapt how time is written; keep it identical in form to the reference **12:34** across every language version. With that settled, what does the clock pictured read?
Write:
**6:58**
